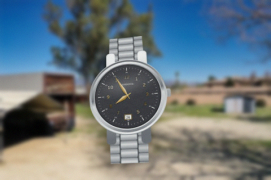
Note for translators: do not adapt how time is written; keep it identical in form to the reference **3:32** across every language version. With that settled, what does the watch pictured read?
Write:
**7:55**
